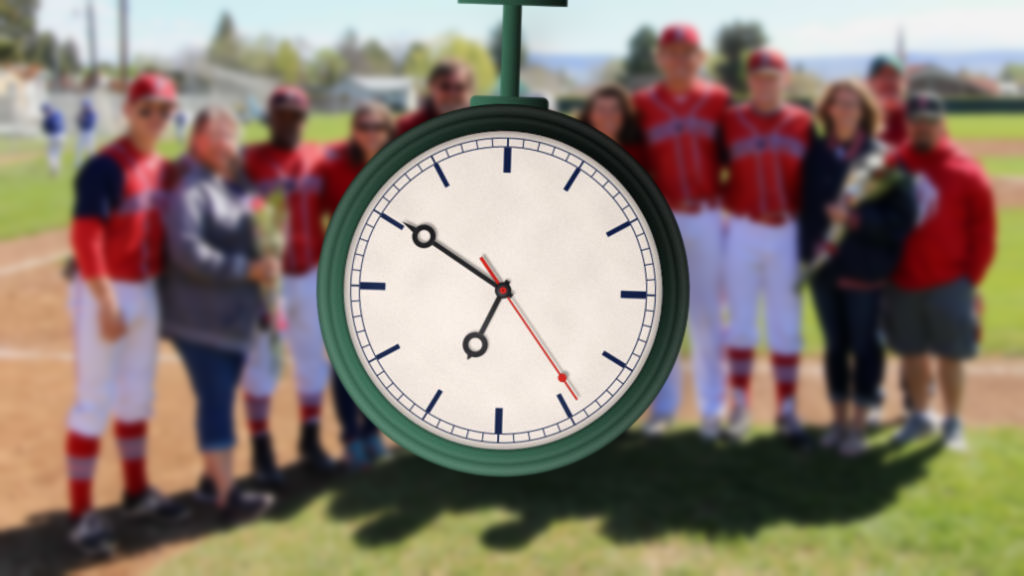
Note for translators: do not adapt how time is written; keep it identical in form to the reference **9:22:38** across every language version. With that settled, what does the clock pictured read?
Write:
**6:50:24**
